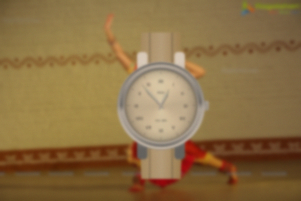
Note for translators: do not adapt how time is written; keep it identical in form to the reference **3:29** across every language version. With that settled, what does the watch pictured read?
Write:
**12:53**
